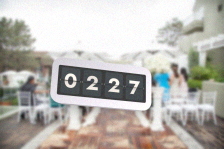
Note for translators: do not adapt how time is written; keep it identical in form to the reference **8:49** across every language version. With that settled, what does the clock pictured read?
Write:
**2:27**
